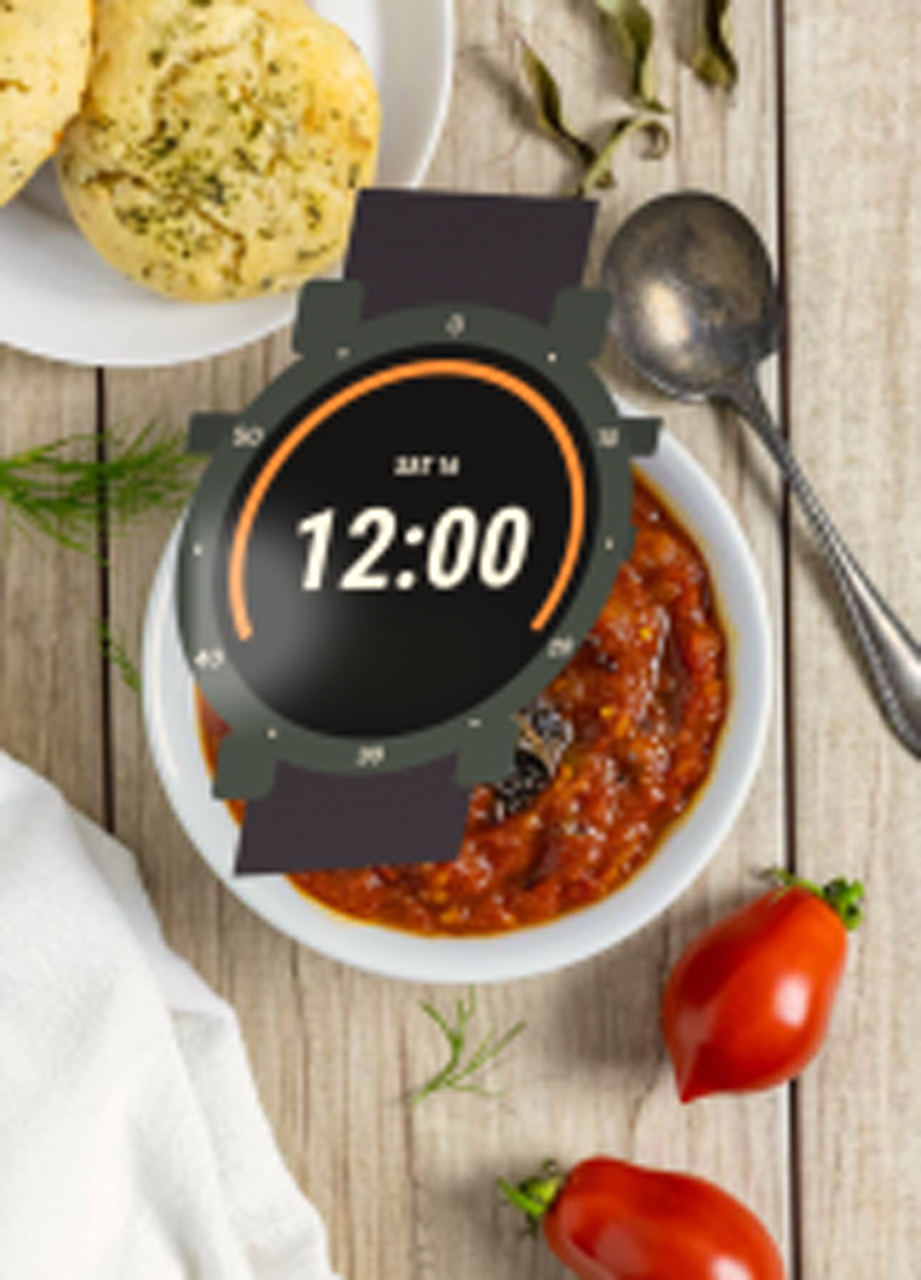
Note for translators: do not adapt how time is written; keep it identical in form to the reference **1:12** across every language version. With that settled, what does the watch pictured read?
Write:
**12:00**
